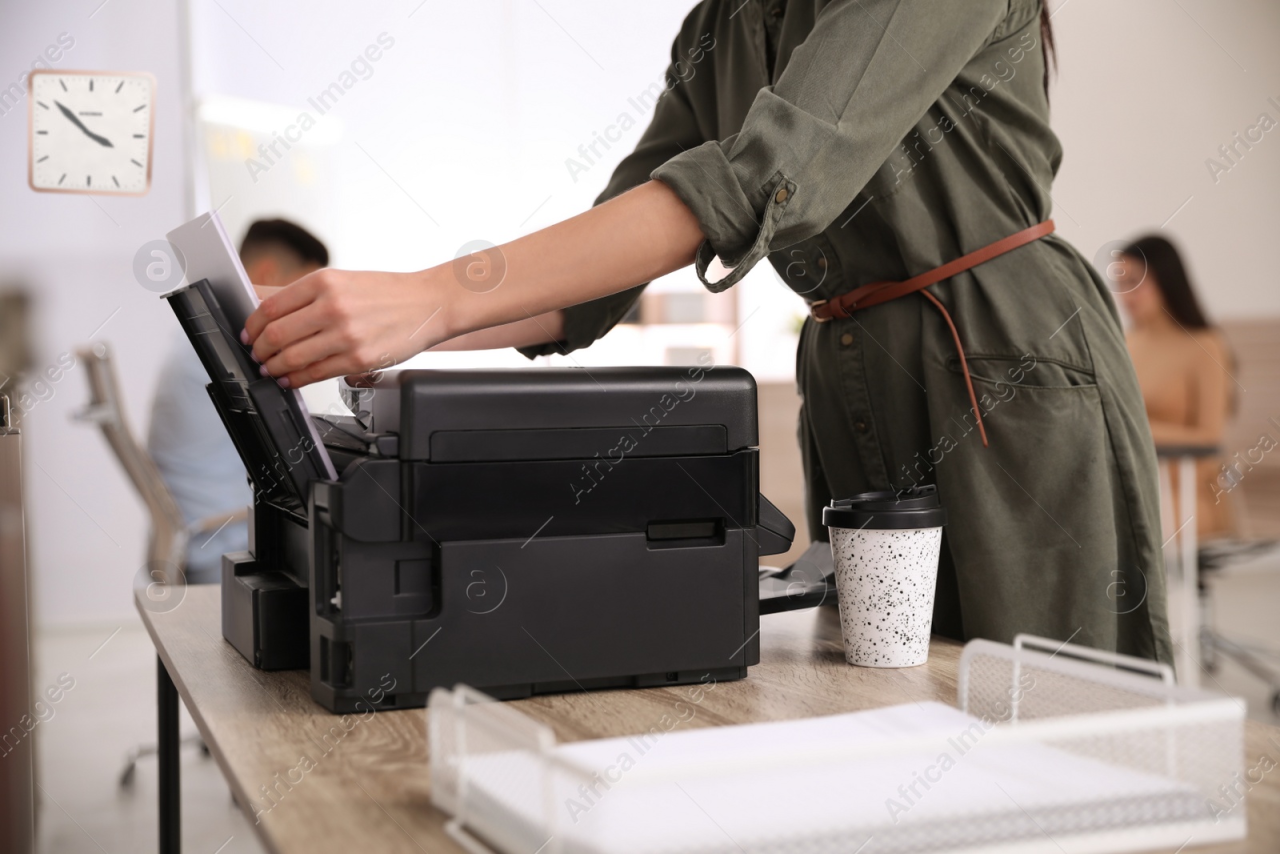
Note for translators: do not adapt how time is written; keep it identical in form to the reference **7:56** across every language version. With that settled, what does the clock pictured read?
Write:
**3:52**
